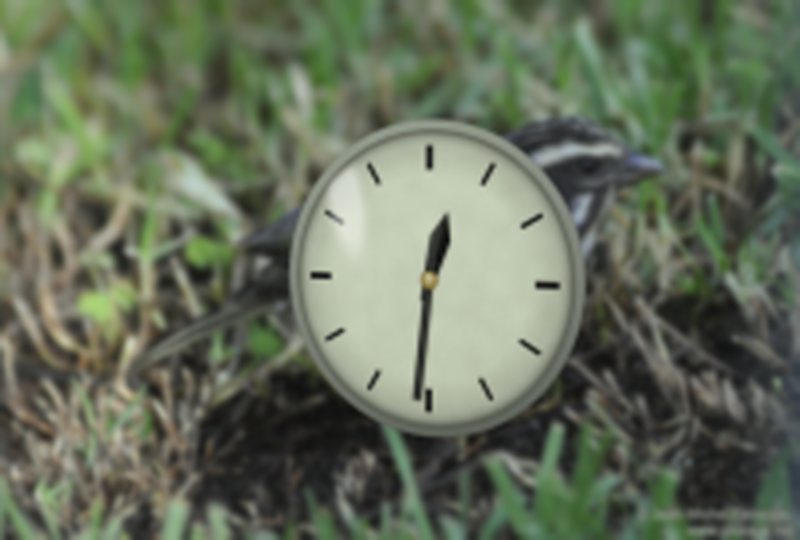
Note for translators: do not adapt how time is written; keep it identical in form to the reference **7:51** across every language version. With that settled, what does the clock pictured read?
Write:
**12:31**
